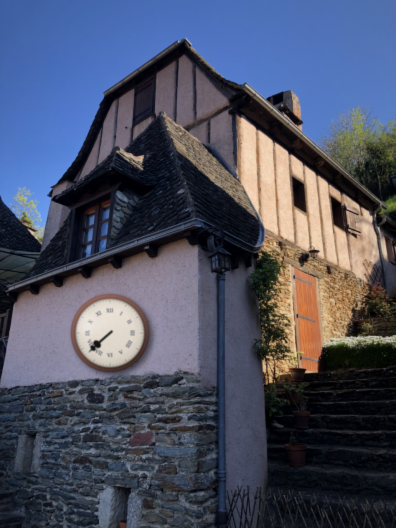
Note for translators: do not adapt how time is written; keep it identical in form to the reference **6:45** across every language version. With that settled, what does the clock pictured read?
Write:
**7:38**
